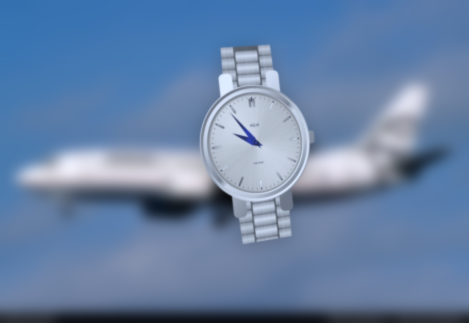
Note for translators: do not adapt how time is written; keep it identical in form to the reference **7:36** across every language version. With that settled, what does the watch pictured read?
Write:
**9:54**
